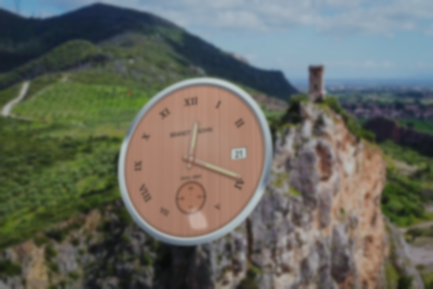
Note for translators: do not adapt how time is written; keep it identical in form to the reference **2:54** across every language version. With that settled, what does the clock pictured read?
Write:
**12:19**
